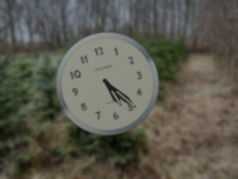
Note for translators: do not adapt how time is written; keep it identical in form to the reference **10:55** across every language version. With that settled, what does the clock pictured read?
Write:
**5:24**
